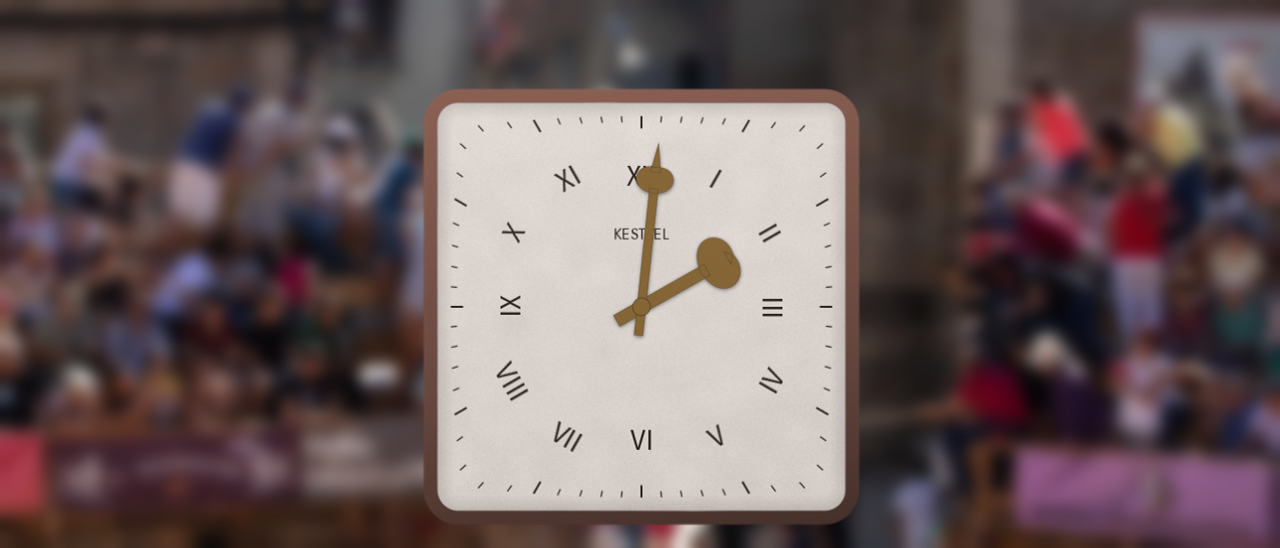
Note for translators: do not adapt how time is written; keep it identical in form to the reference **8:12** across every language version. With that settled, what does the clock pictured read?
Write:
**2:01**
